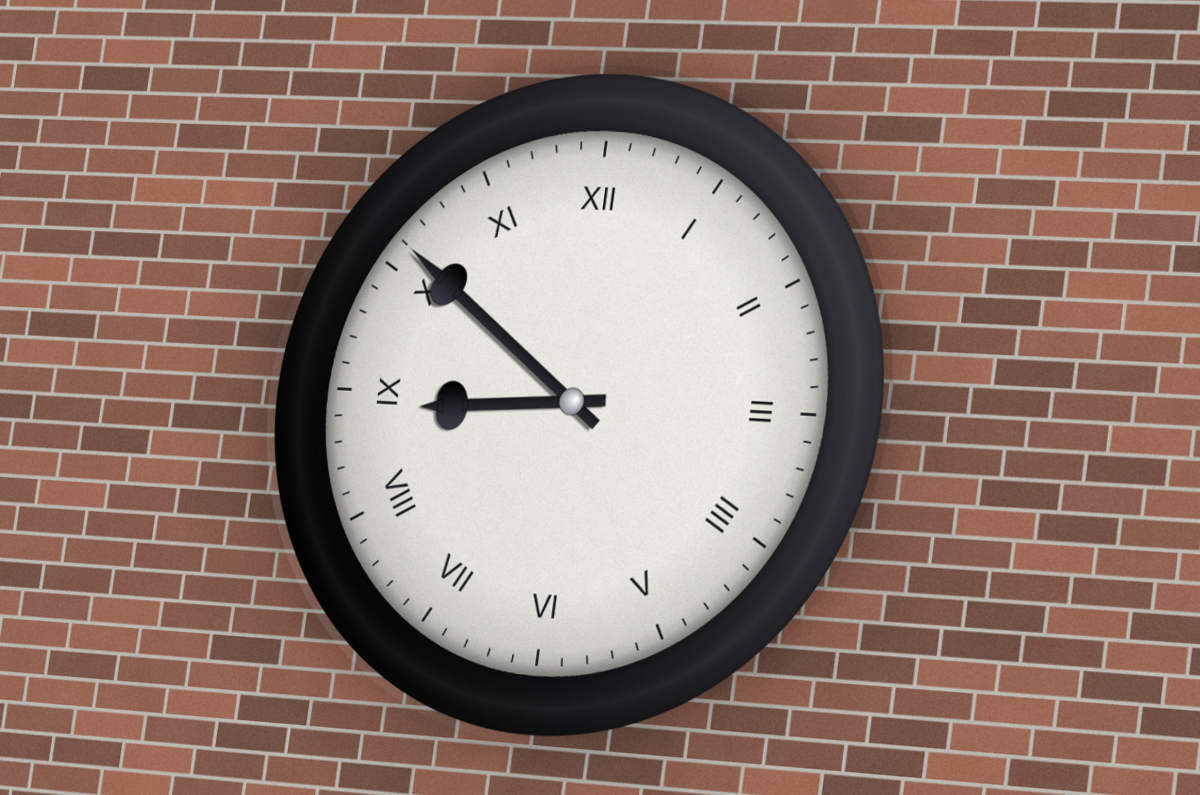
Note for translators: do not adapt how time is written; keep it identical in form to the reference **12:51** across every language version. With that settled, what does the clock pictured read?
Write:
**8:51**
